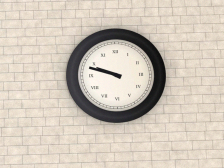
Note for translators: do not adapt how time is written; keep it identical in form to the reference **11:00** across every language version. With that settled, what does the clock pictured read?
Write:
**9:48**
